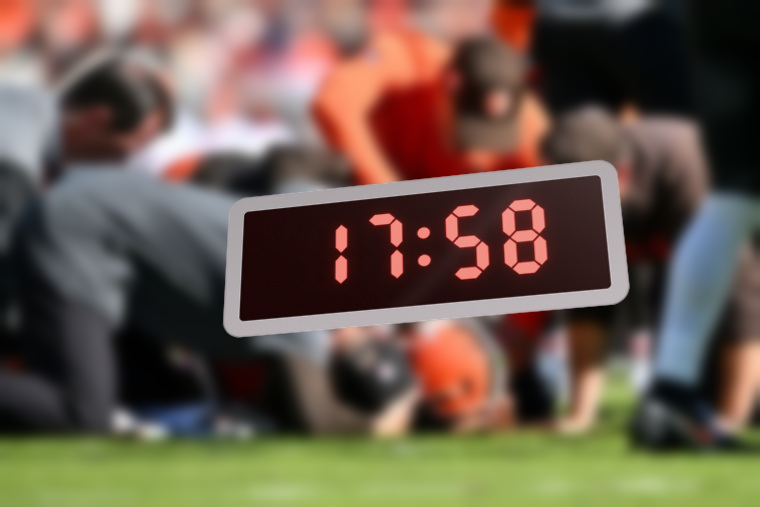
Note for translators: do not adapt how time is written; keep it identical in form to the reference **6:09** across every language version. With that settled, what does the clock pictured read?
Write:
**17:58**
